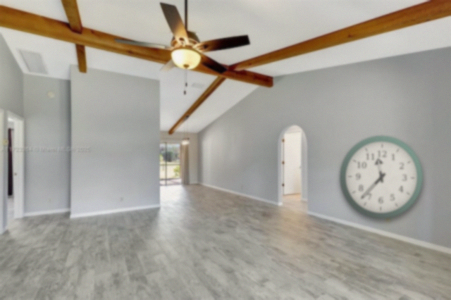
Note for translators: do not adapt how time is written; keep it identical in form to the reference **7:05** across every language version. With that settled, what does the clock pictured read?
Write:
**11:37**
